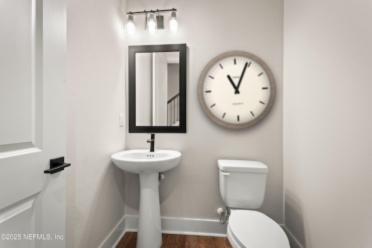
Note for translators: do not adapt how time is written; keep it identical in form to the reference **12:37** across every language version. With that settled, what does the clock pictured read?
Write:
**11:04**
